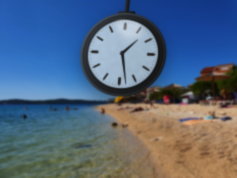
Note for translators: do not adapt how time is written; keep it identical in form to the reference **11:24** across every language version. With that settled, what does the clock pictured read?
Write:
**1:28**
